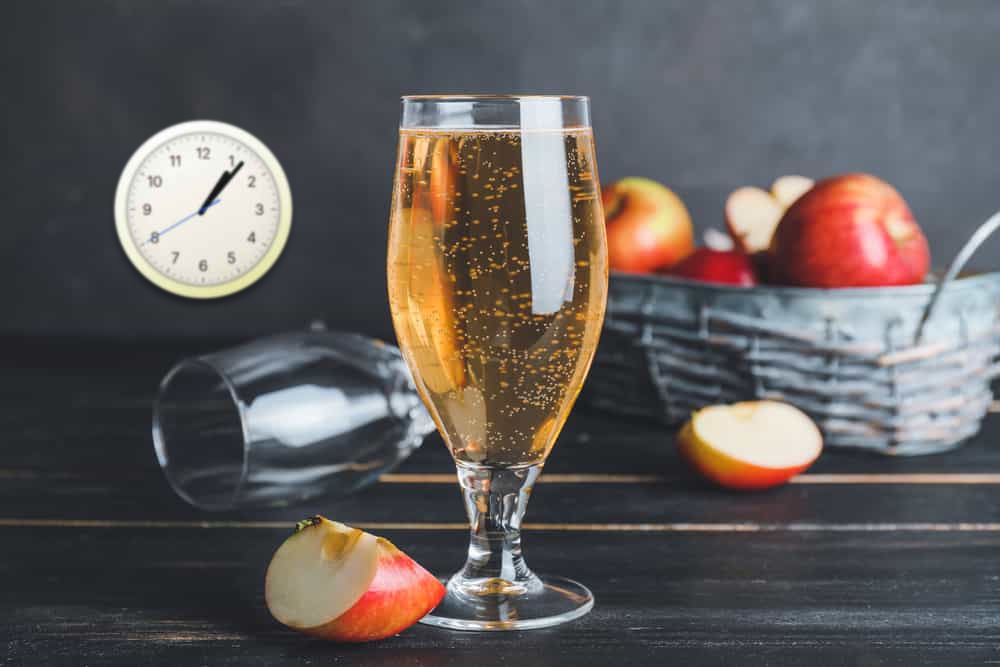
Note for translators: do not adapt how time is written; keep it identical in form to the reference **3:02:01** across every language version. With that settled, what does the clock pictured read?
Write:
**1:06:40**
